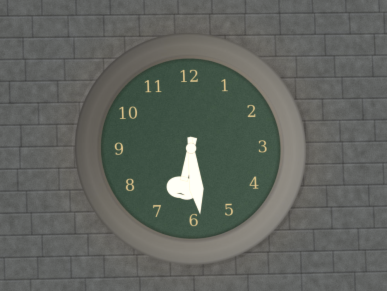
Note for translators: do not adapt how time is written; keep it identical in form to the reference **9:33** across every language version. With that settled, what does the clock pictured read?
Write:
**6:29**
